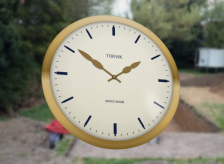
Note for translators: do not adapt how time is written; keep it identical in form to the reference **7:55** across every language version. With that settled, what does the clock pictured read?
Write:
**1:51**
